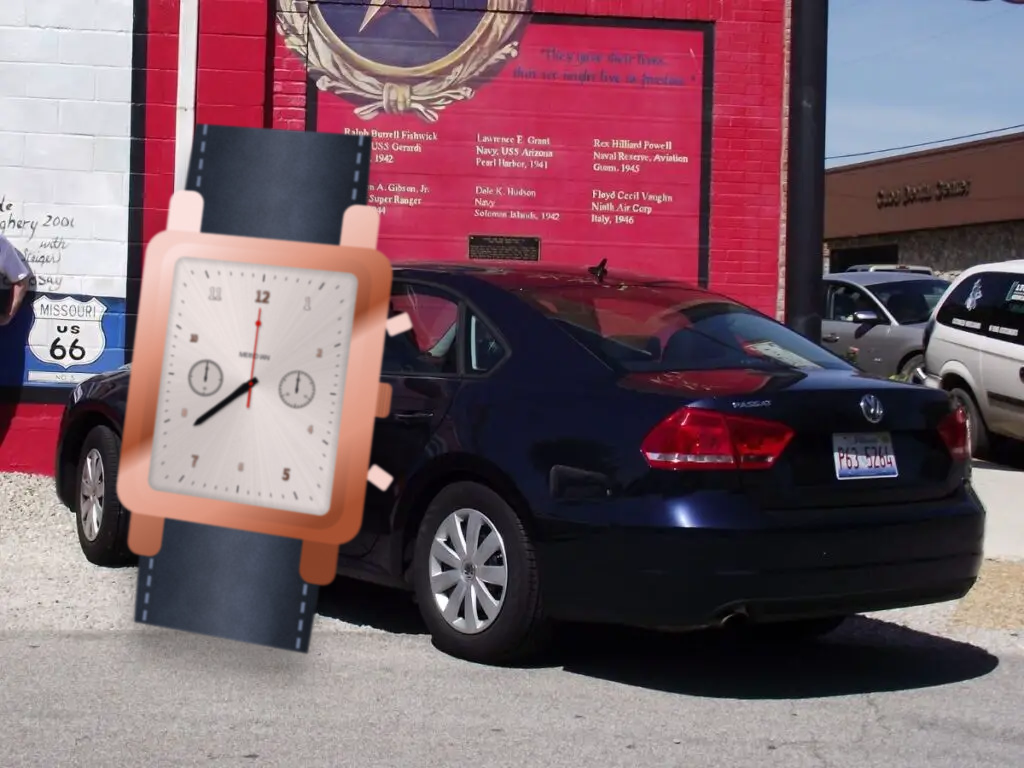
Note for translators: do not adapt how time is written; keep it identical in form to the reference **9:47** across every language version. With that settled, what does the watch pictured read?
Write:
**7:38**
